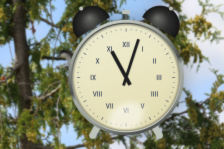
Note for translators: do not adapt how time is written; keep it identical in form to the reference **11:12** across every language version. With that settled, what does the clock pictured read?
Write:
**11:03**
